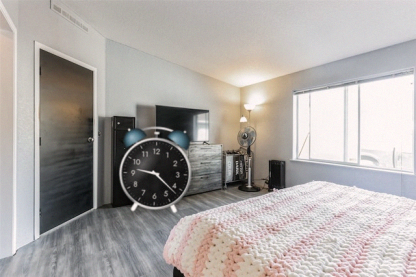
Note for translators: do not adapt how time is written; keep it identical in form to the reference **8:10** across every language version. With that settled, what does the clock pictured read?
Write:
**9:22**
